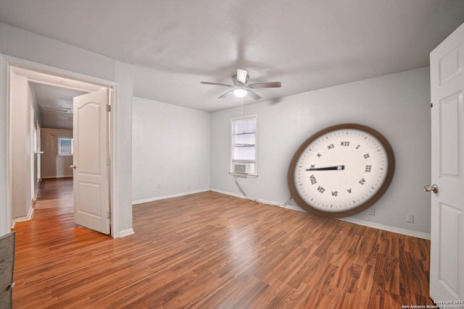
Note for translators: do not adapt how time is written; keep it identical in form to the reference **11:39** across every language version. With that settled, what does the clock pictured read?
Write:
**8:44**
